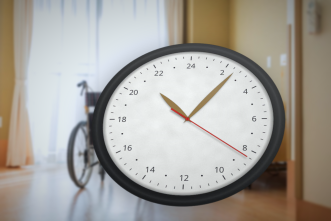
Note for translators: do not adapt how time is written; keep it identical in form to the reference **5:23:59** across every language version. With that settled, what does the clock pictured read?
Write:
**21:06:21**
